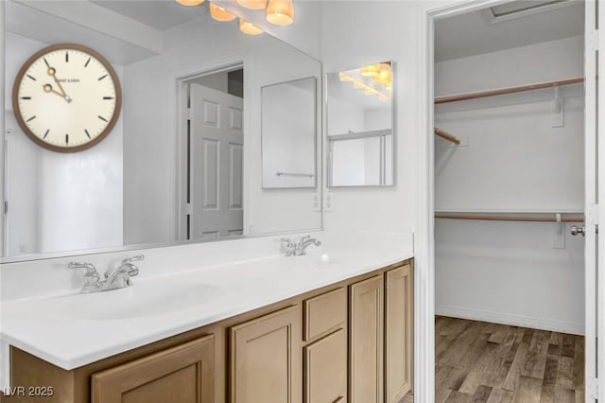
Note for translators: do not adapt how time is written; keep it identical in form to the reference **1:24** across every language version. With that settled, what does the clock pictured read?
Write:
**9:55**
